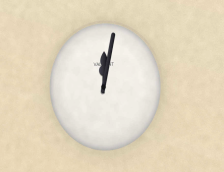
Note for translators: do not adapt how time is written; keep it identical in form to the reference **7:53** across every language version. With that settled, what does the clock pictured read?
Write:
**12:02**
